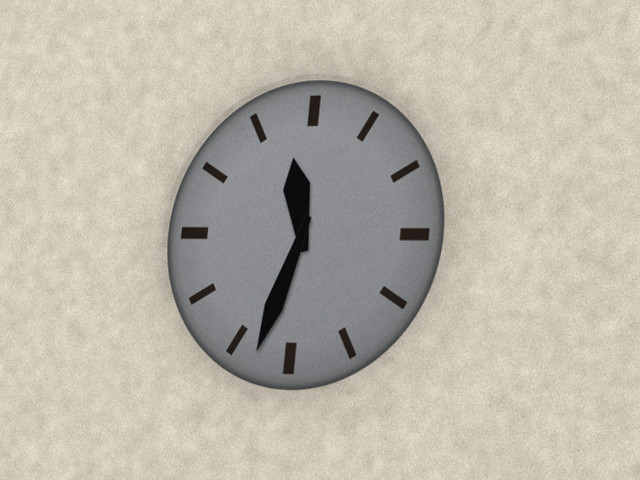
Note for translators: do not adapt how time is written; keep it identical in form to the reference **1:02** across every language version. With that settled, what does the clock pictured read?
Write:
**11:33**
